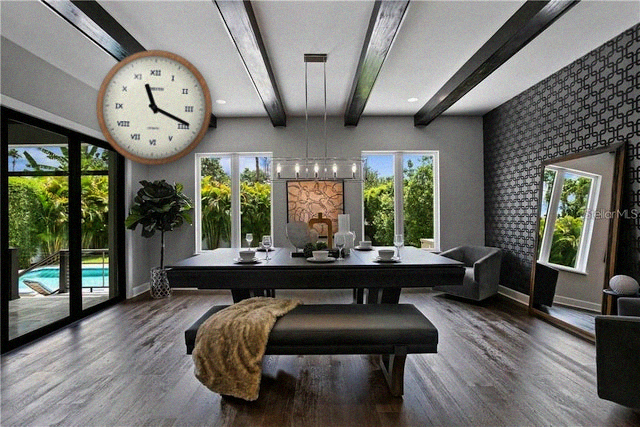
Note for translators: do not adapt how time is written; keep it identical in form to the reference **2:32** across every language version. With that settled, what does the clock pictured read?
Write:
**11:19**
